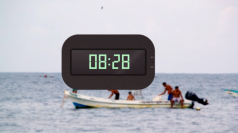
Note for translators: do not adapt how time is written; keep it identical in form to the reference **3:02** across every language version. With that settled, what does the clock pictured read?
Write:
**8:28**
